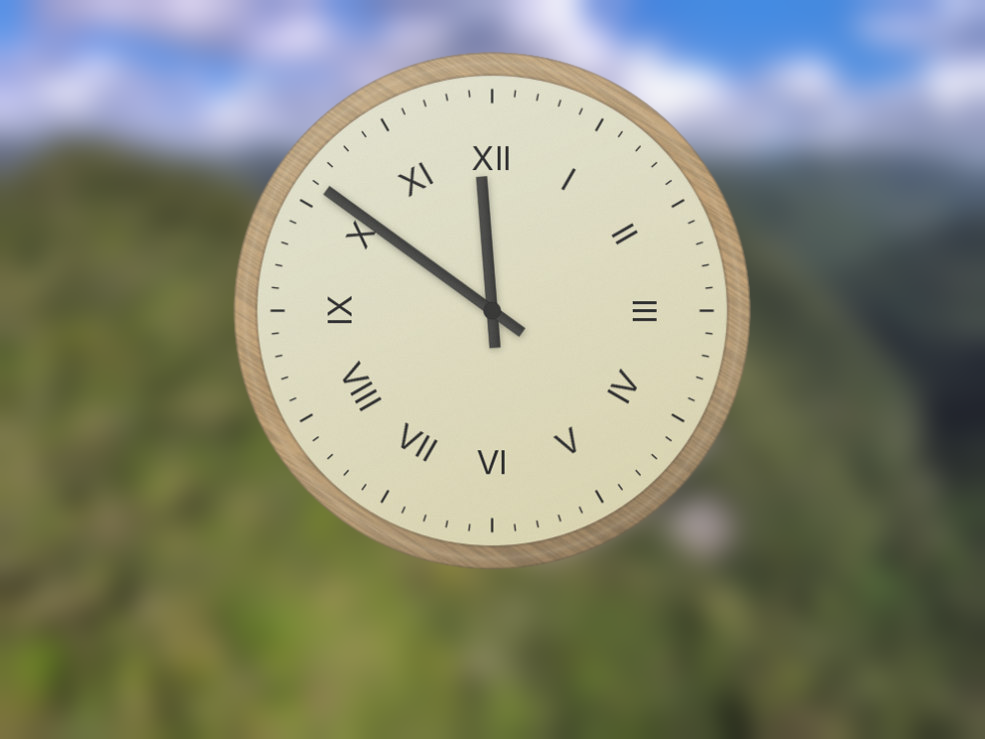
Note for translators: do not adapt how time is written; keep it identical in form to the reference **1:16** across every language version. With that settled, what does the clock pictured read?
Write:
**11:51**
